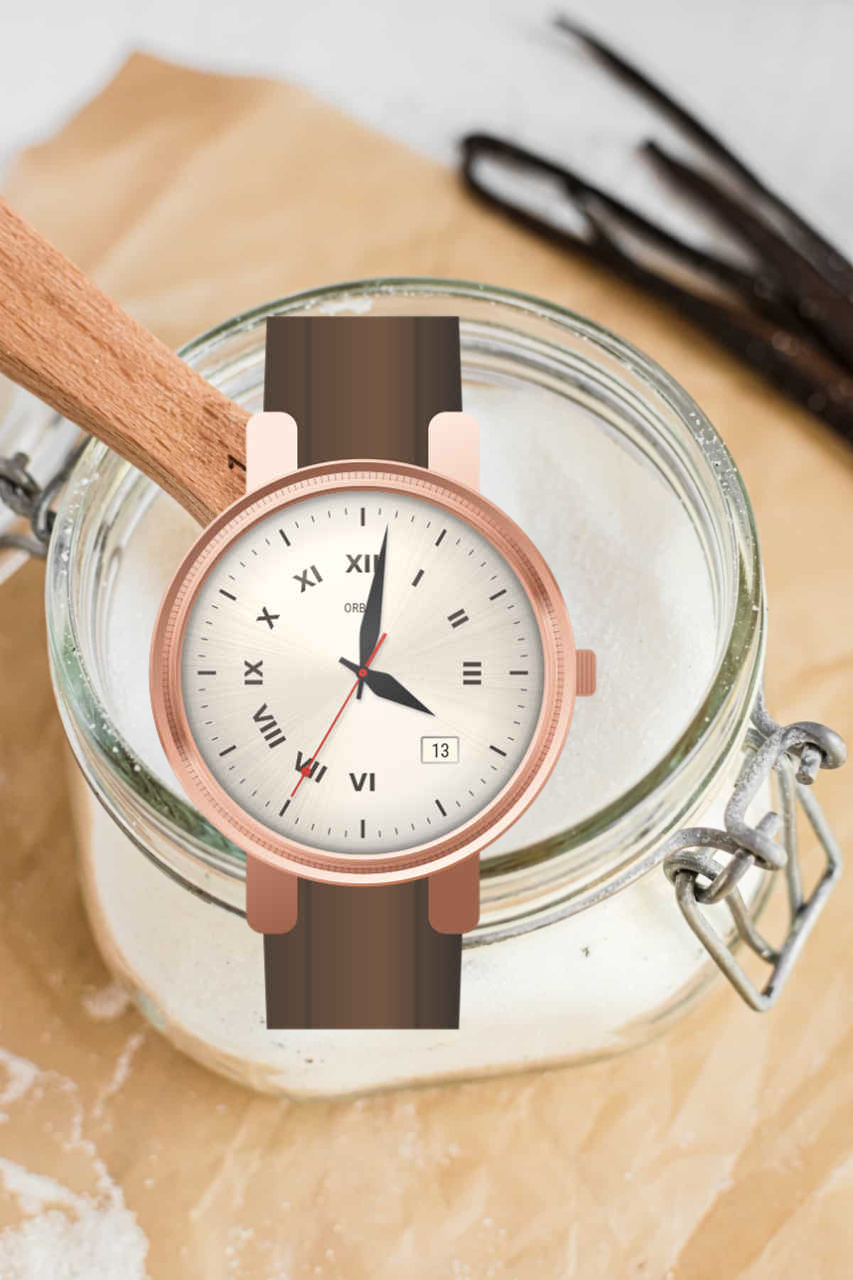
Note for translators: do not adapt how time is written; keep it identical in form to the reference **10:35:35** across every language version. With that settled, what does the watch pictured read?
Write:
**4:01:35**
